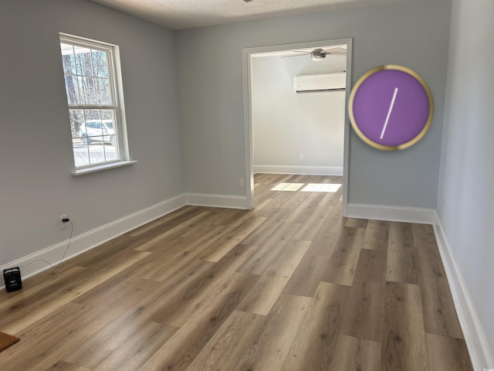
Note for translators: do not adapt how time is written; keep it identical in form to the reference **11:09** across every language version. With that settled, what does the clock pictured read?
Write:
**12:33**
